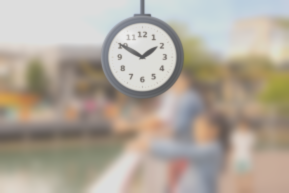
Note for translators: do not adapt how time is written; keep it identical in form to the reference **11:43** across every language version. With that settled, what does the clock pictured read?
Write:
**1:50**
